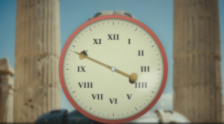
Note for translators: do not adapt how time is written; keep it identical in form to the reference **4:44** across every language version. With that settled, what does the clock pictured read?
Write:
**3:49**
